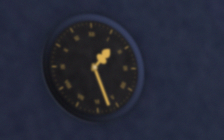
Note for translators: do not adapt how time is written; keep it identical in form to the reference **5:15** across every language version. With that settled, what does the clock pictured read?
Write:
**1:27**
